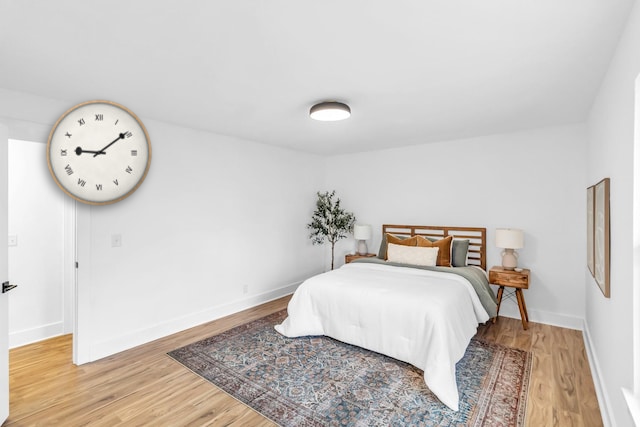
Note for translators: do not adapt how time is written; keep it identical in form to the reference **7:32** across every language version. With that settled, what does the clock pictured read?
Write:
**9:09**
